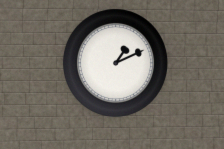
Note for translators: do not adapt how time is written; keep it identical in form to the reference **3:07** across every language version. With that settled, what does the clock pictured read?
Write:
**1:11**
